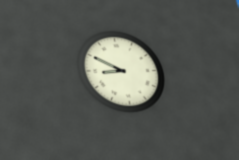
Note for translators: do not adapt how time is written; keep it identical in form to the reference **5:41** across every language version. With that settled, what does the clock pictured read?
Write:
**8:50**
